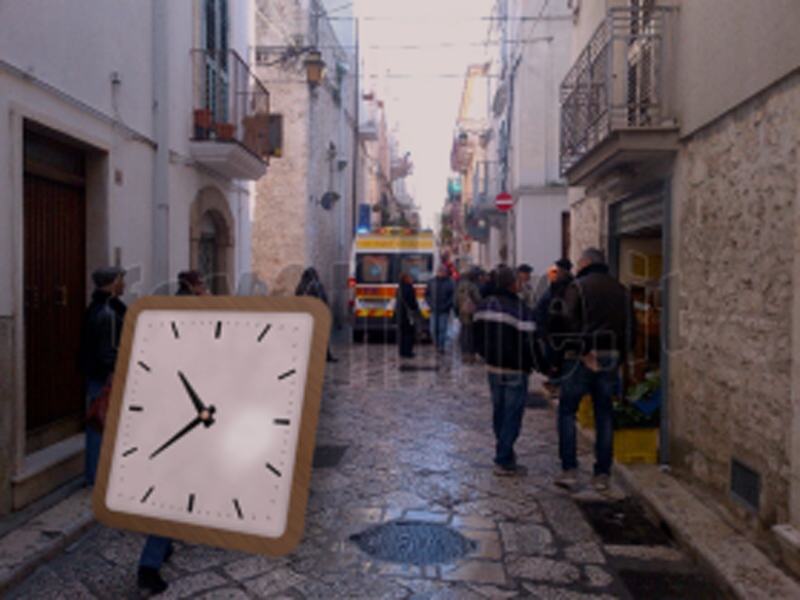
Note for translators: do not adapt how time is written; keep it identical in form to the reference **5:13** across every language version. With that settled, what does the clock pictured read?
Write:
**10:38**
